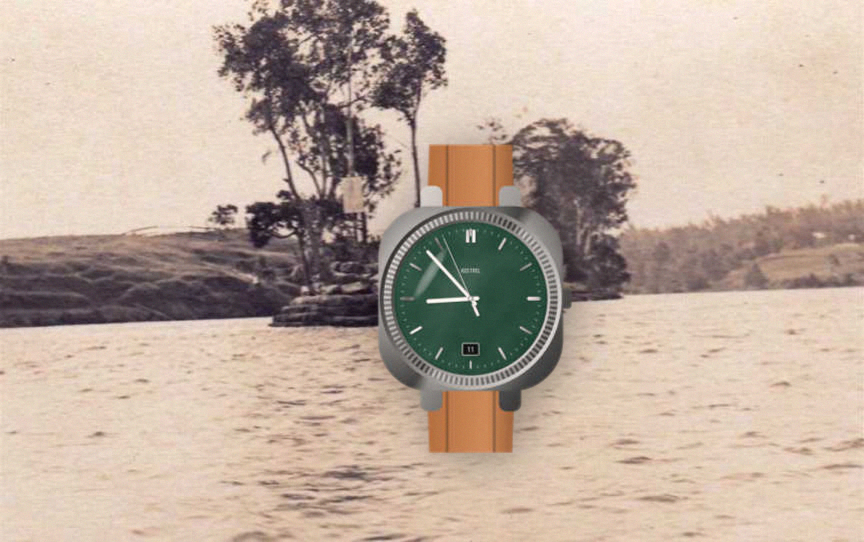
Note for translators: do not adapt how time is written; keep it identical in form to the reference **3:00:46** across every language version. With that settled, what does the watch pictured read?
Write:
**8:52:56**
